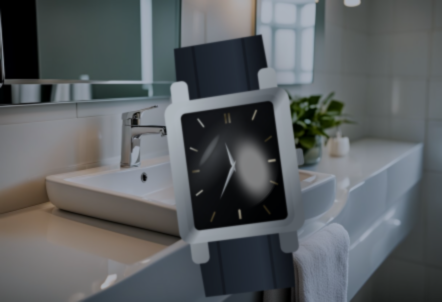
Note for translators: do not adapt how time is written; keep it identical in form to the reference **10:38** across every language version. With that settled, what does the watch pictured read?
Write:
**11:35**
